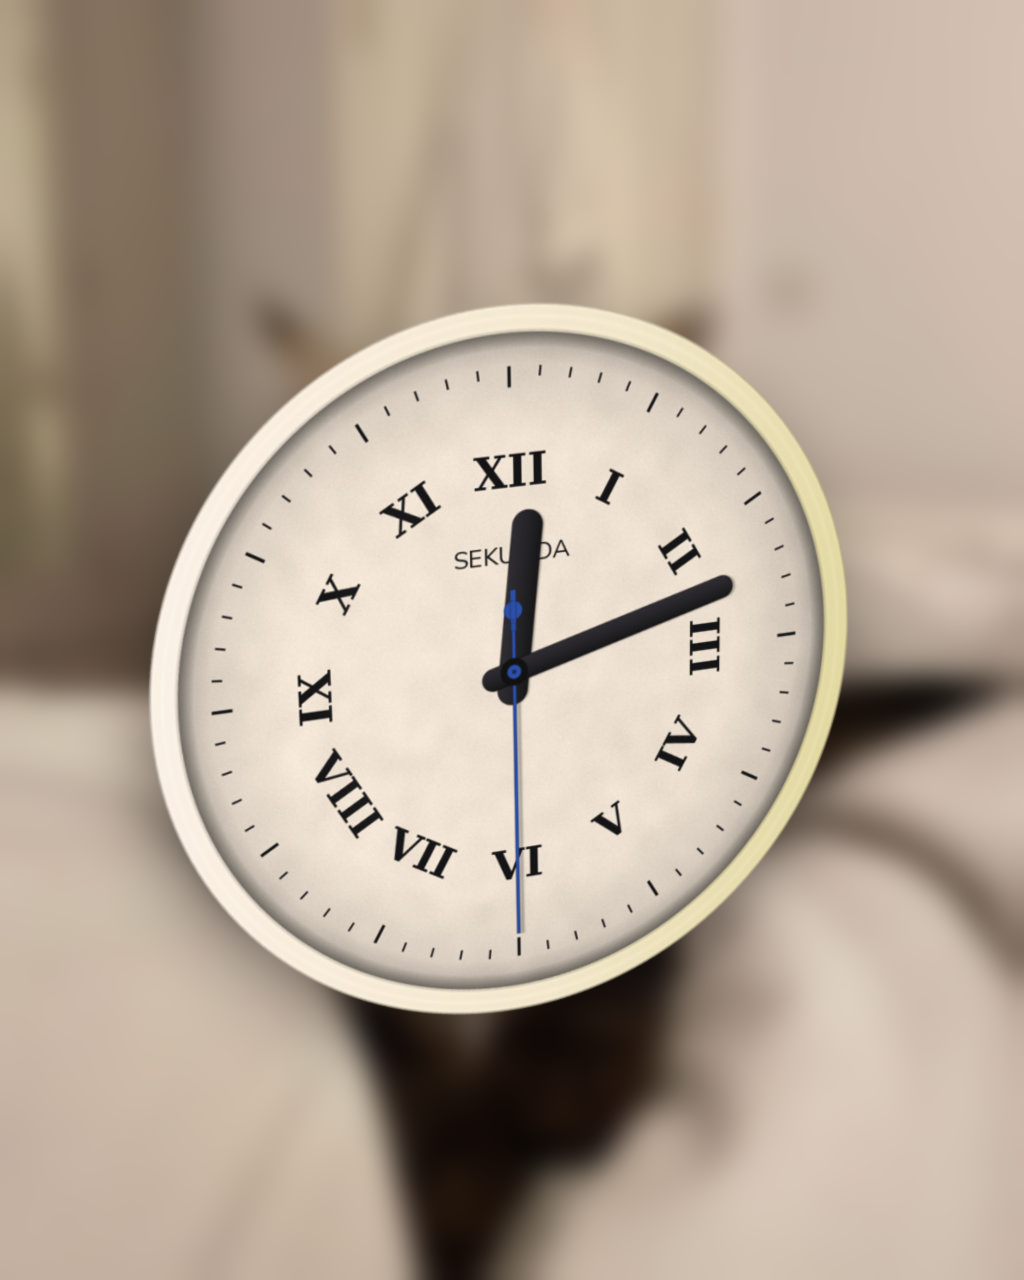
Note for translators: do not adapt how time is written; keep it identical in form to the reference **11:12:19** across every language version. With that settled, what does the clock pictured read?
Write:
**12:12:30**
